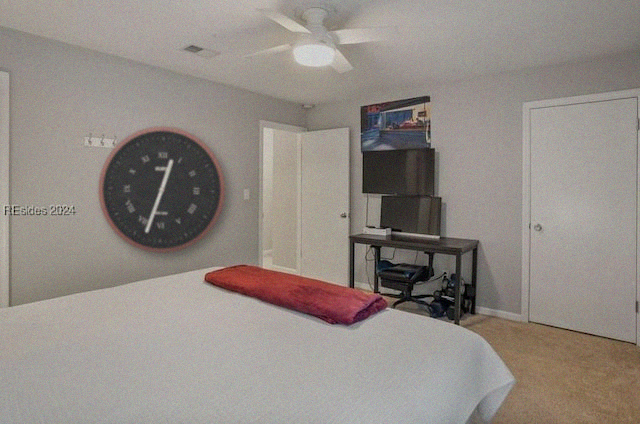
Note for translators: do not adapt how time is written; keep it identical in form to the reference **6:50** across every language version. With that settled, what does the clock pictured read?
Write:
**12:33**
